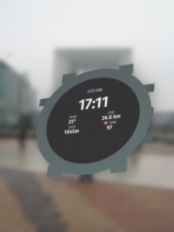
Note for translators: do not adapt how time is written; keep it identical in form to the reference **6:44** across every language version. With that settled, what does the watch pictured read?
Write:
**17:11**
